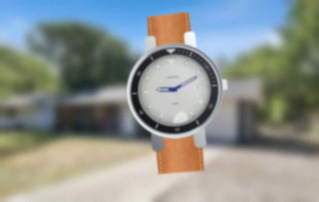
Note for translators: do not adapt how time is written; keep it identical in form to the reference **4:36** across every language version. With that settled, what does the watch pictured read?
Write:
**9:11**
